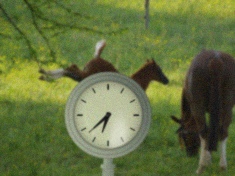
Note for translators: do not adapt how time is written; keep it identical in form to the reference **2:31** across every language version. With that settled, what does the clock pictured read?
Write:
**6:38**
